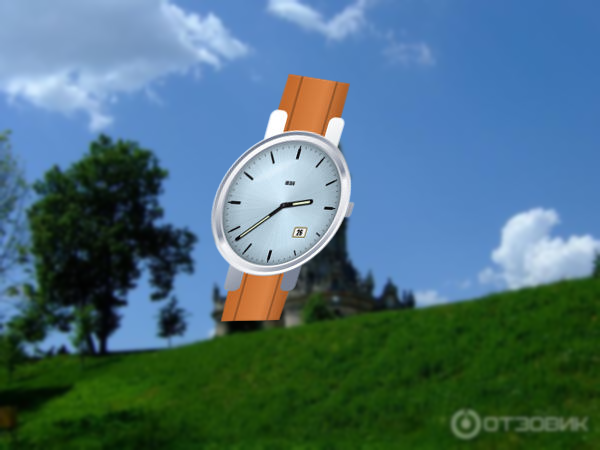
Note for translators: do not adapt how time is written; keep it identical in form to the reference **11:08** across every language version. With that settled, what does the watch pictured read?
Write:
**2:38**
